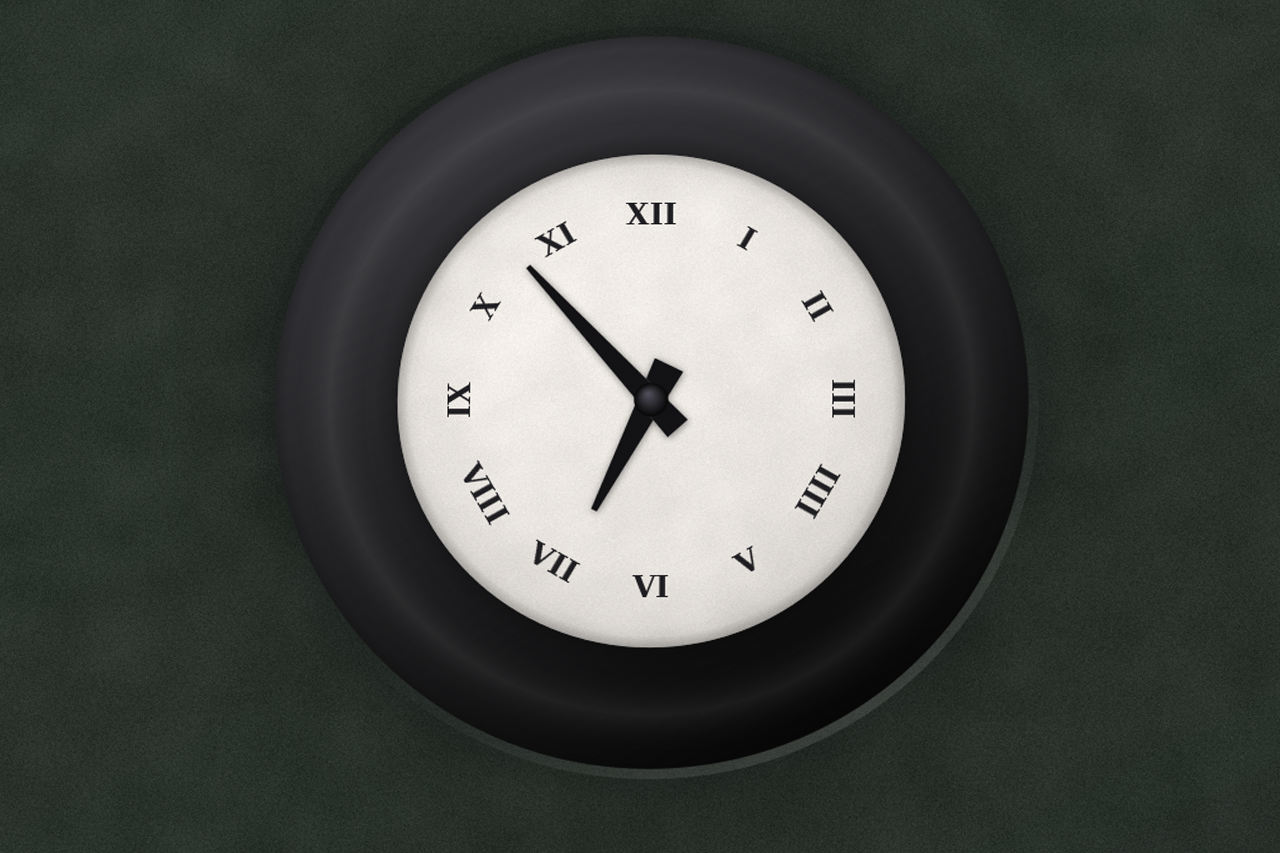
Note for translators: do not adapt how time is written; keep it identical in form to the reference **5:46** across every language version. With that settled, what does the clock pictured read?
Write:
**6:53**
